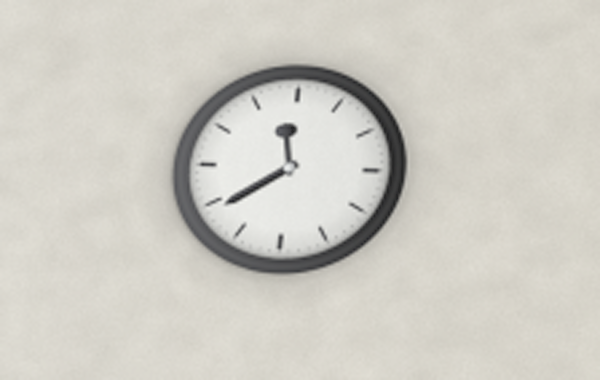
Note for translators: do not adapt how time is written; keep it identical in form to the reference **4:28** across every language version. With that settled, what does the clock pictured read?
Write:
**11:39**
